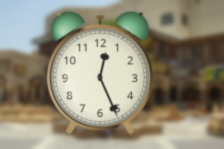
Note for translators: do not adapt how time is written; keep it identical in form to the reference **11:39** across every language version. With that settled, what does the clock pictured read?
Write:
**12:26**
